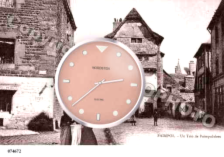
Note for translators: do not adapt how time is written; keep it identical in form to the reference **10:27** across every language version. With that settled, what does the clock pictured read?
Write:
**2:38**
